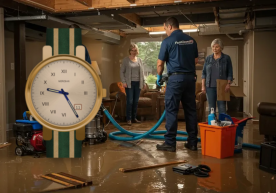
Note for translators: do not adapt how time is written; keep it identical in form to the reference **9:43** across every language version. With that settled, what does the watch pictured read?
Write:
**9:25**
